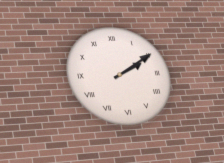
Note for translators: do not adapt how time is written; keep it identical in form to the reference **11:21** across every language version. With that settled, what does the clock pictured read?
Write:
**2:10**
